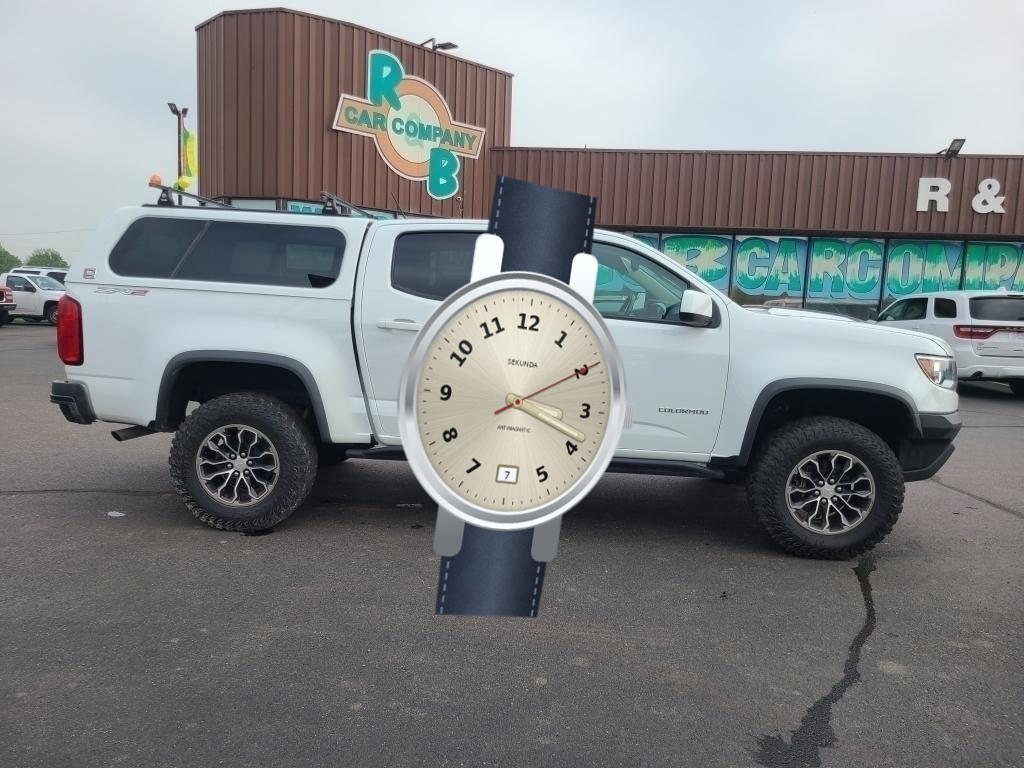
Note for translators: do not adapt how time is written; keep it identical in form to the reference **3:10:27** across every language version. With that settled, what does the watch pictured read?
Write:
**3:18:10**
